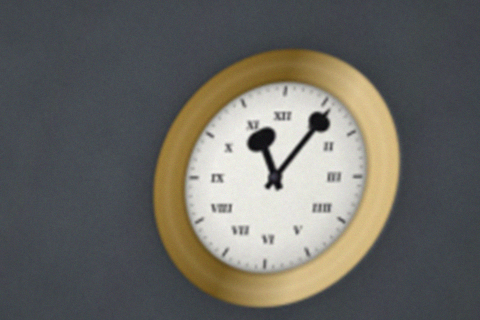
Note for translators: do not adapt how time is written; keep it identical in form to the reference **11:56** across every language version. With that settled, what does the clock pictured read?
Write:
**11:06**
